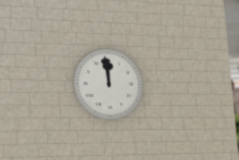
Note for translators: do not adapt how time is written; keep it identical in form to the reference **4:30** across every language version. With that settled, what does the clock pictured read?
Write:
**11:59**
